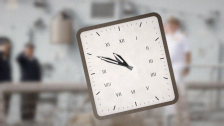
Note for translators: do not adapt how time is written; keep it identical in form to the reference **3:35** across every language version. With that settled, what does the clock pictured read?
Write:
**10:50**
